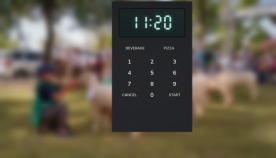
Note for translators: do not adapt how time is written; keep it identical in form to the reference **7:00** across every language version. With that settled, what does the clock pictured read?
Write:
**11:20**
